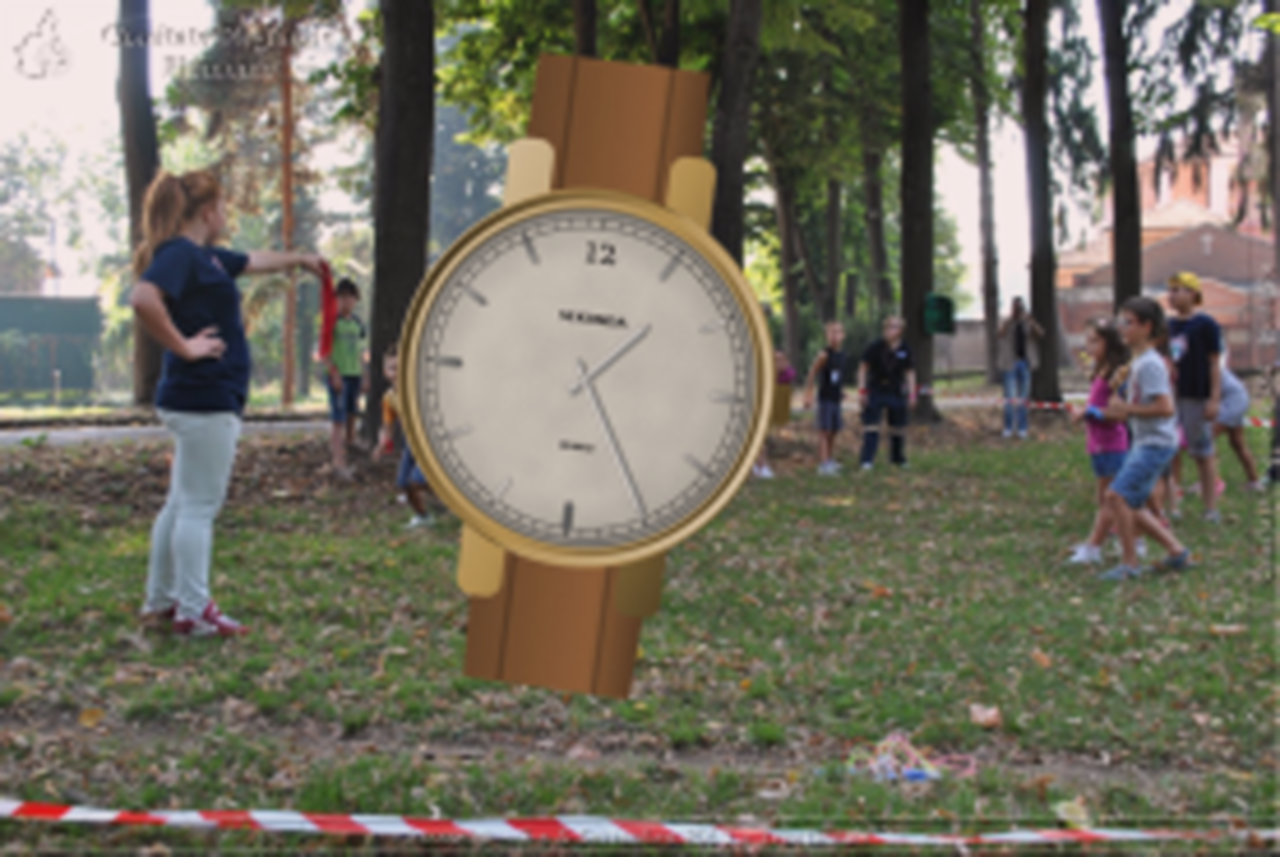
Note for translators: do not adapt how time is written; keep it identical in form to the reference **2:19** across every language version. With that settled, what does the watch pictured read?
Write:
**1:25**
